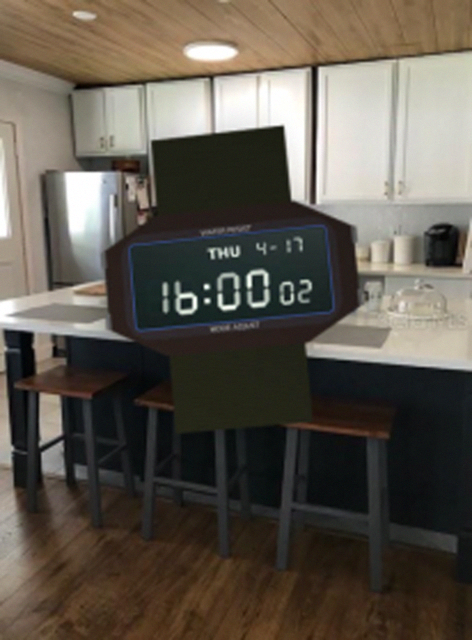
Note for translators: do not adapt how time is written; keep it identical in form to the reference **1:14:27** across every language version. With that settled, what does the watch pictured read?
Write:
**16:00:02**
